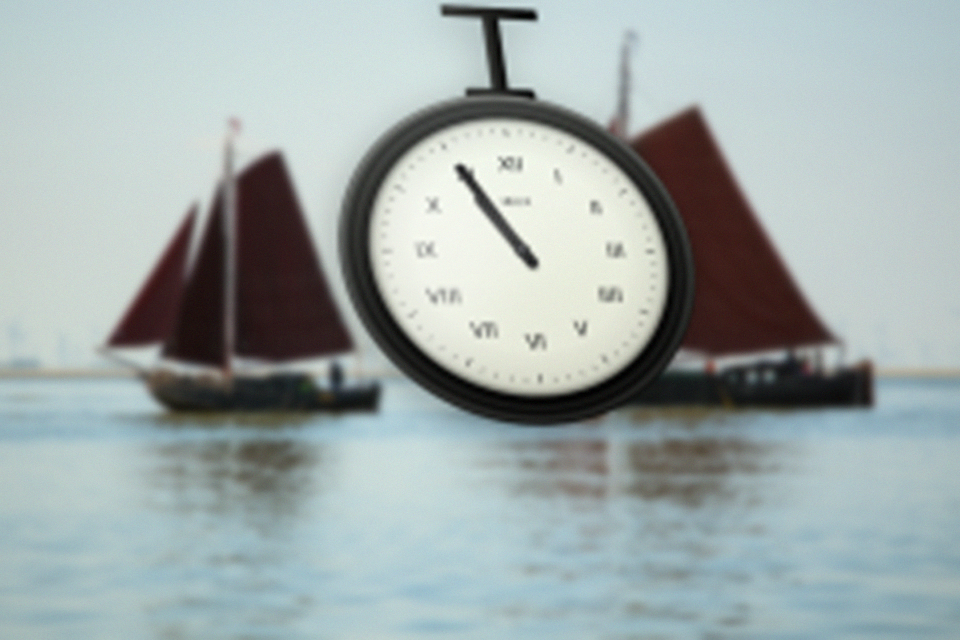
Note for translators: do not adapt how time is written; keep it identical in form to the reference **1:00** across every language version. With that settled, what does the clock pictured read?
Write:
**10:55**
